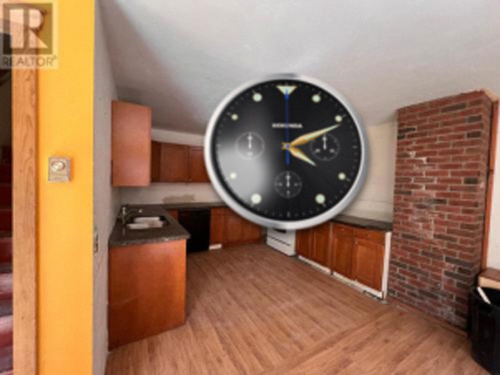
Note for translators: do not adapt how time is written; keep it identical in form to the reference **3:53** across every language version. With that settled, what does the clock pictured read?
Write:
**4:11**
